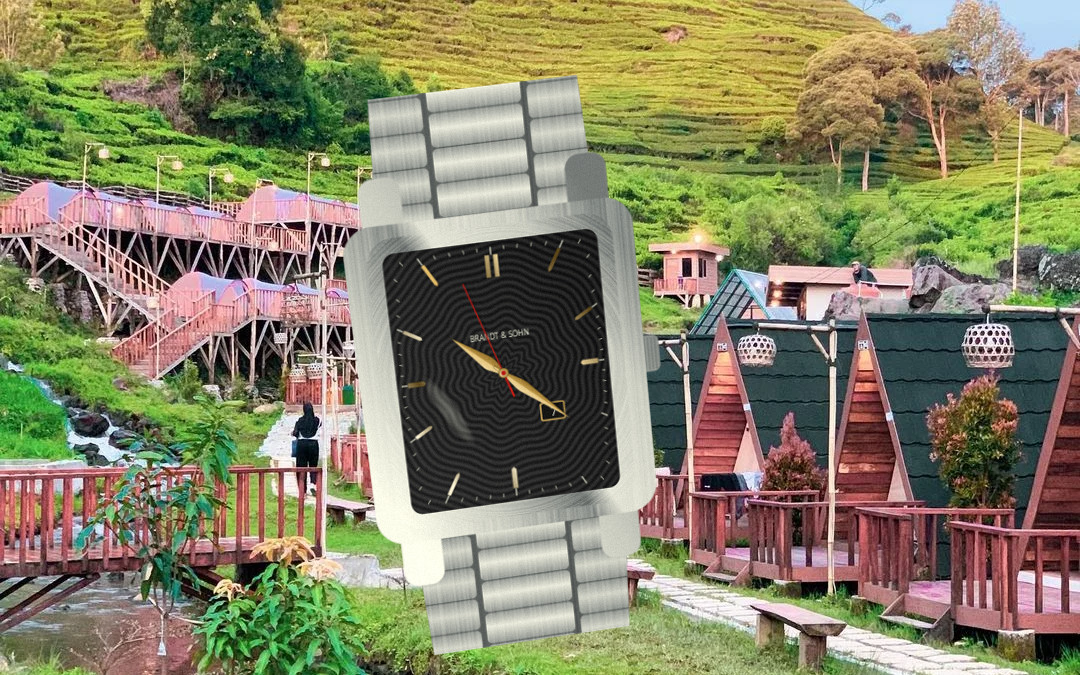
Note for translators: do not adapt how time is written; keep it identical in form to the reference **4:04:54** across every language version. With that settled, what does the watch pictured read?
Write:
**10:21:57**
